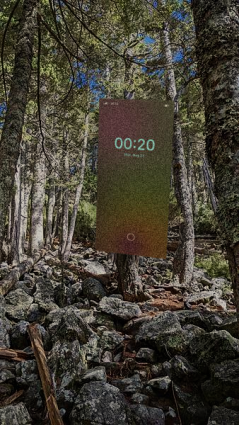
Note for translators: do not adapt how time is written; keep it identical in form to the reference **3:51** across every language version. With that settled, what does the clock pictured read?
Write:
**0:20**
